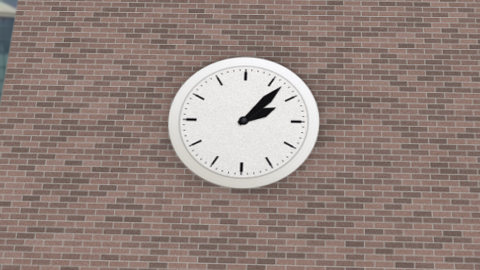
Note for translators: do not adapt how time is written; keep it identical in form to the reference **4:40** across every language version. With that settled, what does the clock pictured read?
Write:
**2:07**
